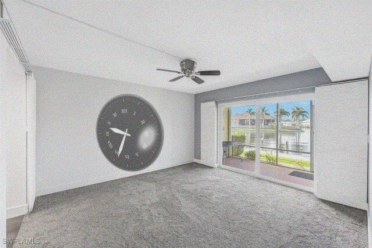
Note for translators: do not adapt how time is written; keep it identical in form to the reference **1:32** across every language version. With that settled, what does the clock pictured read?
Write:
**9:34**
